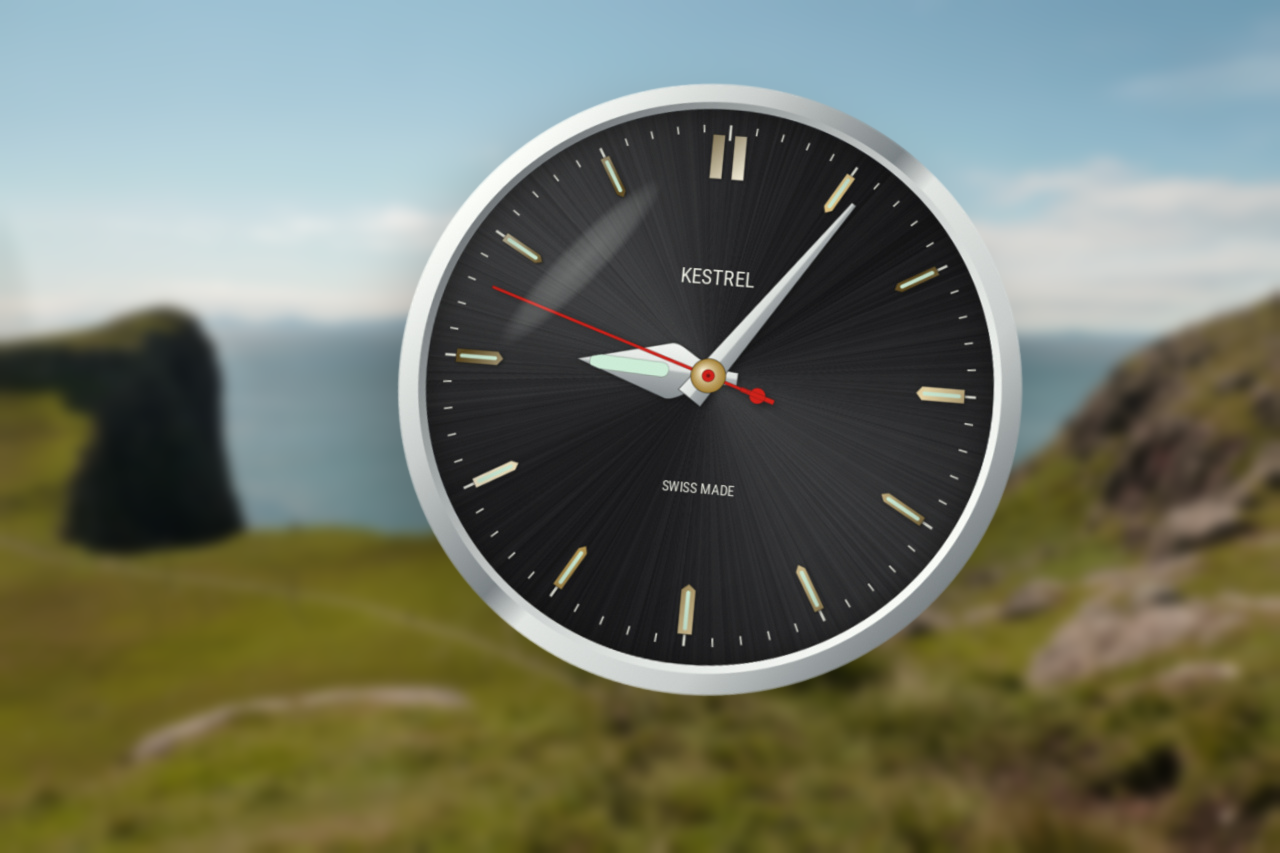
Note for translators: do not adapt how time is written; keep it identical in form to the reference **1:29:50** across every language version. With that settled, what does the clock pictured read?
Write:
**9:05:48**
